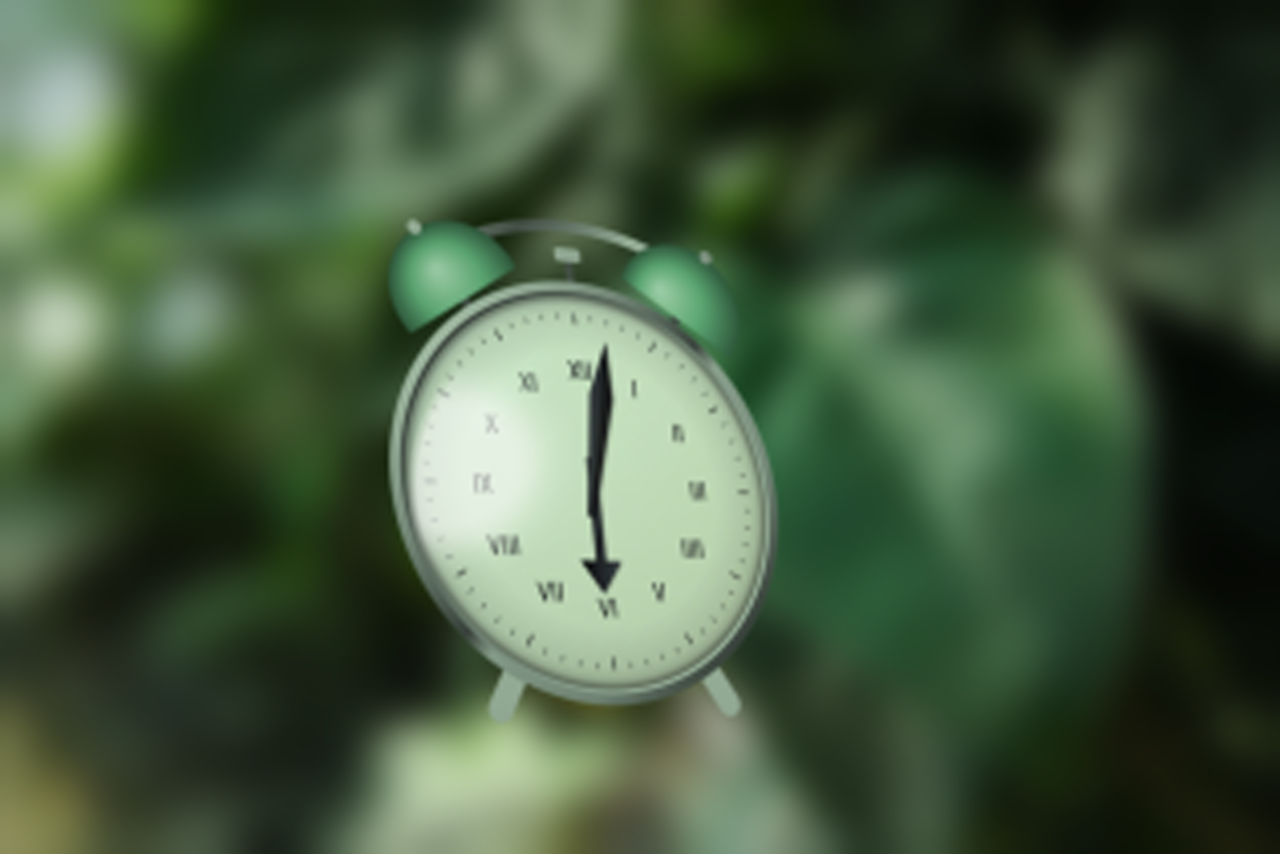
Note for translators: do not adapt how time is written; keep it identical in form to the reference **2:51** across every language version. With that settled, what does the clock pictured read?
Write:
**6:02**
